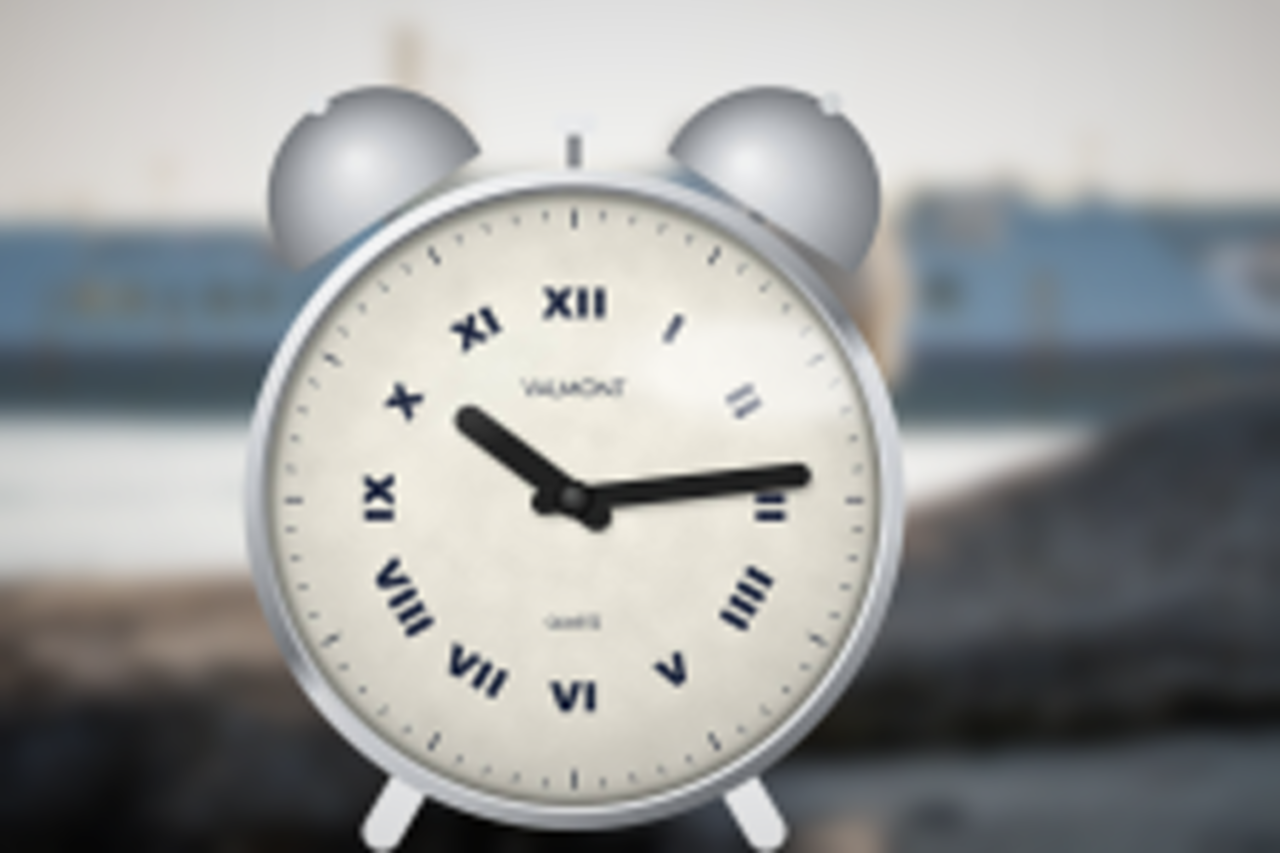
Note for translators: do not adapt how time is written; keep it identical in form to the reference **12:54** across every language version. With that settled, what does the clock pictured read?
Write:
**10:14**
